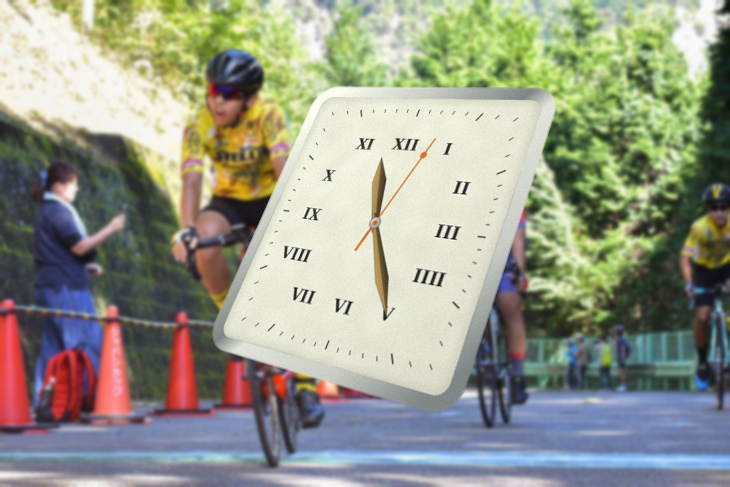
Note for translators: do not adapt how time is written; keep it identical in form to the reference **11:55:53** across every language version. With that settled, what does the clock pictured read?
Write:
**11:25:03**
